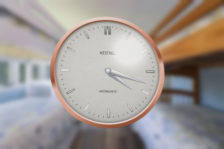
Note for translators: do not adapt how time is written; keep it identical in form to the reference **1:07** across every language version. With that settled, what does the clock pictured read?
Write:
**4:18**
